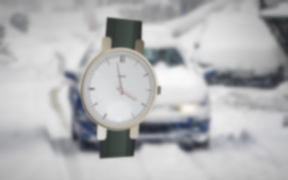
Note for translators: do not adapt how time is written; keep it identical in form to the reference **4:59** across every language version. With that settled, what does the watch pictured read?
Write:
**3:58**
